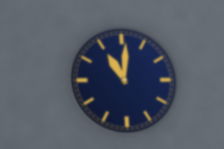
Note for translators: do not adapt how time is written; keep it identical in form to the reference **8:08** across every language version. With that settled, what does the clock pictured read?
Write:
**11:01**
